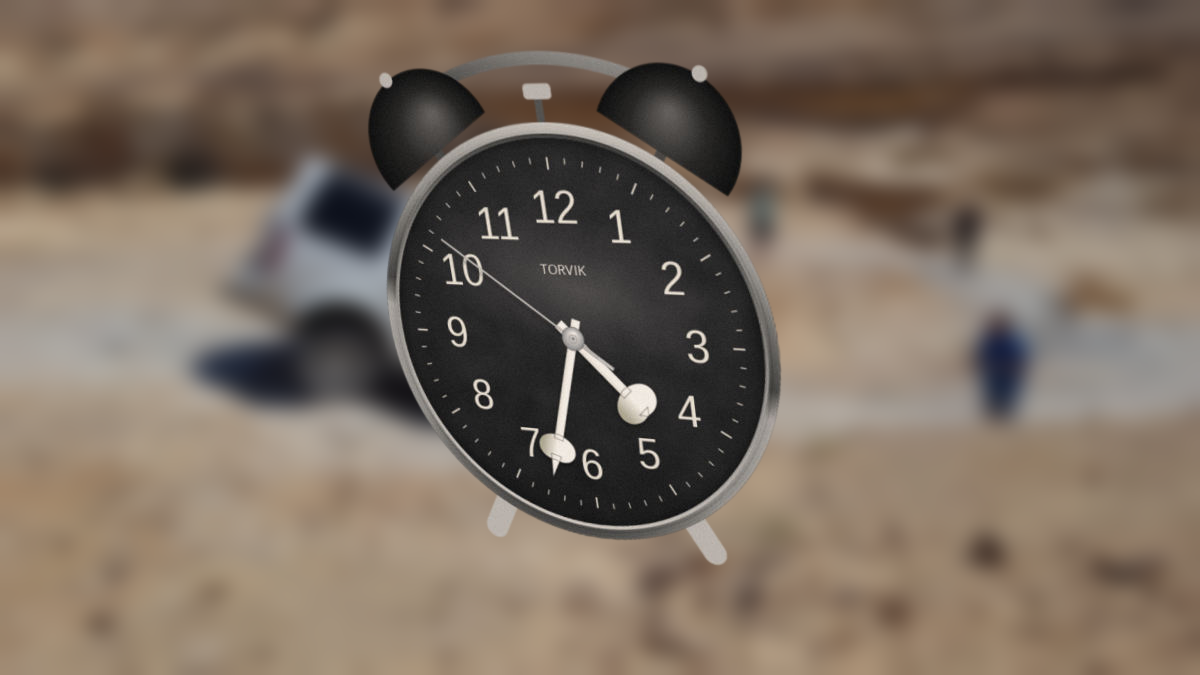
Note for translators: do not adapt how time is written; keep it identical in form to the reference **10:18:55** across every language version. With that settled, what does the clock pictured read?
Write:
**4:32:51**
